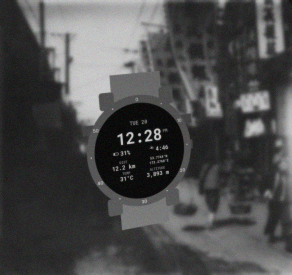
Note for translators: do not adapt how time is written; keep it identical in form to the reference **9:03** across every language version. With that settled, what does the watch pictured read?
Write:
**12:28**
